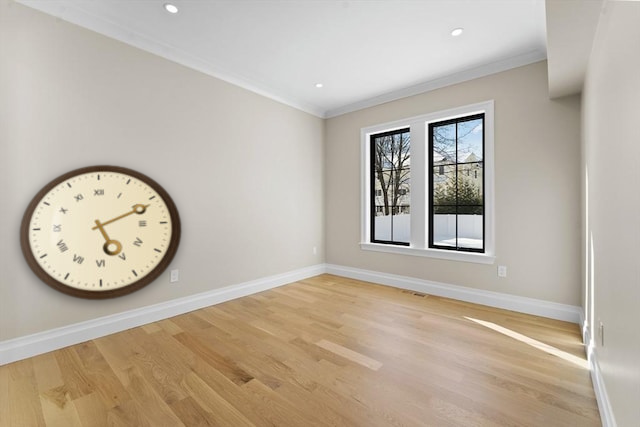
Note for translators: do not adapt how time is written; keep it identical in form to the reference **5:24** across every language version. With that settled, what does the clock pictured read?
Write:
**5:11**
